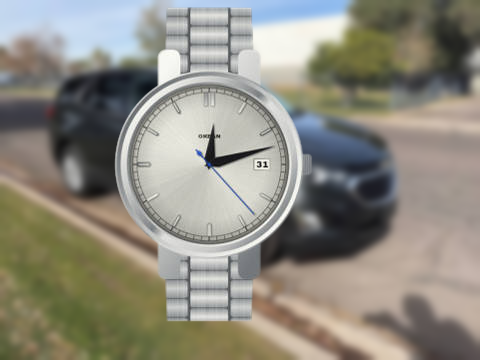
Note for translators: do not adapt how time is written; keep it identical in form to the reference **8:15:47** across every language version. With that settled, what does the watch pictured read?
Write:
**12:12:23**
